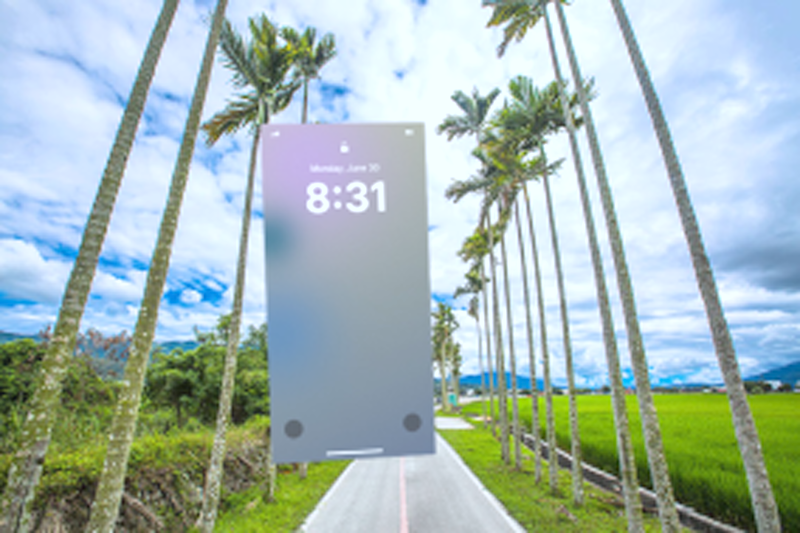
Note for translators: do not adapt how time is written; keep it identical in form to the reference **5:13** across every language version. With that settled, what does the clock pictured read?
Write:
**8:31**
